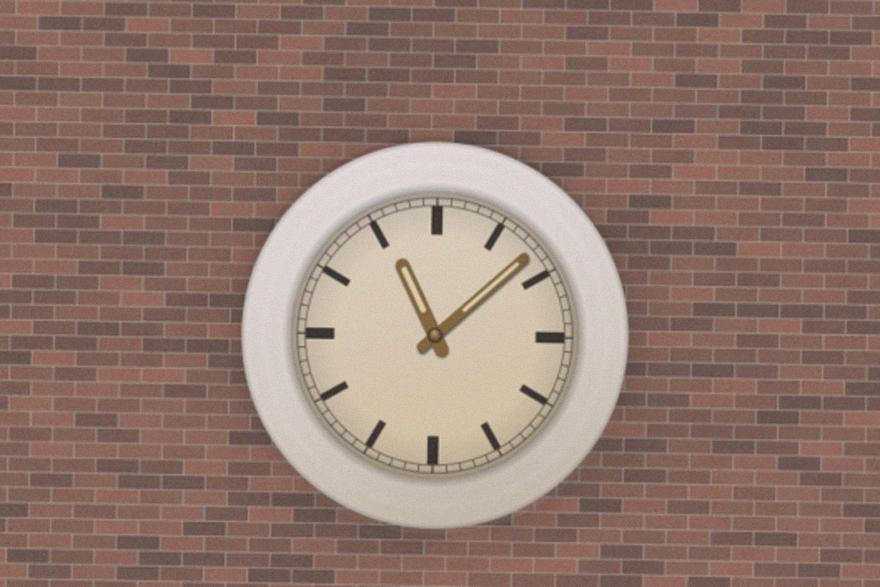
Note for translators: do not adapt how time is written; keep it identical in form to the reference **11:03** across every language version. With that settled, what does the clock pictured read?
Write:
**11:08**
